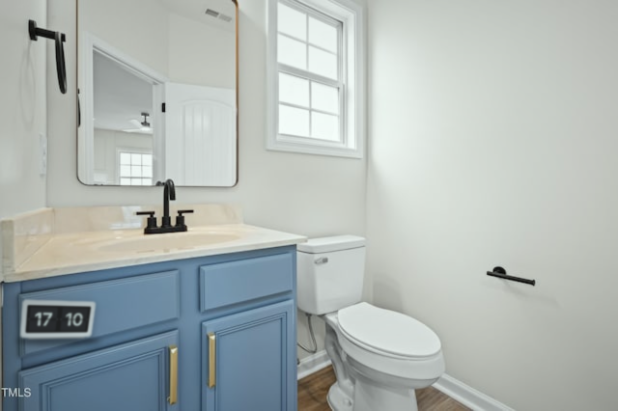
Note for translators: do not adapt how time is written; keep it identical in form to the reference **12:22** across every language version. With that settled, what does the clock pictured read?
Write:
**17:10**
